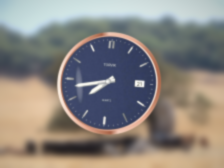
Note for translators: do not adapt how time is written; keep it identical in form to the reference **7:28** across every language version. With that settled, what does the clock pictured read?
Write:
**7:43**
